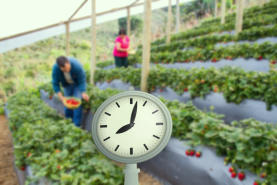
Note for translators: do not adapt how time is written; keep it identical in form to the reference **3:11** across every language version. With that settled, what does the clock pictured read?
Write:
**8:02**
